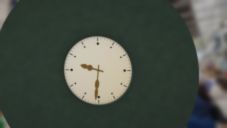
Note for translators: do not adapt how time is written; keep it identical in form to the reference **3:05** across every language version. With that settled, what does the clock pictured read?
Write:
**9:31**
